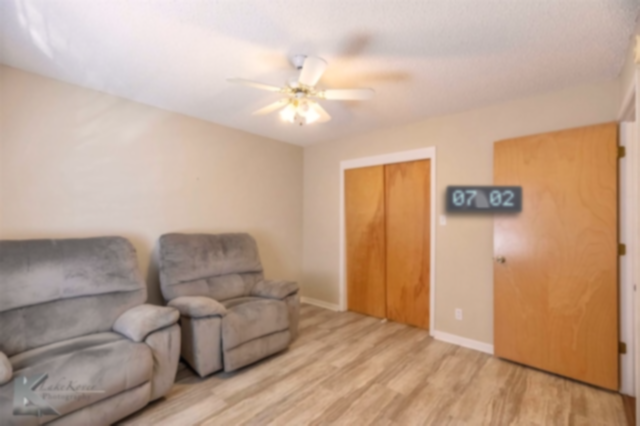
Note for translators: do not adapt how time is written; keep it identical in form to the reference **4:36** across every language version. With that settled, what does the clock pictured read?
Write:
**7:02**
